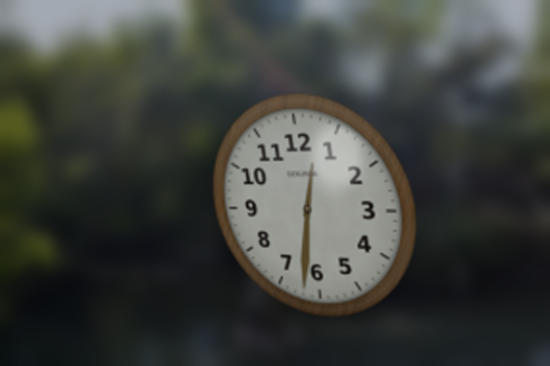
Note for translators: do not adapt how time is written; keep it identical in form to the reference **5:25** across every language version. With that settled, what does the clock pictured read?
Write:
**12:32**
